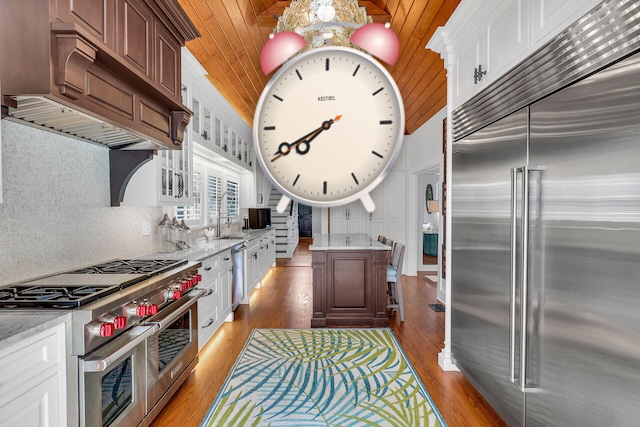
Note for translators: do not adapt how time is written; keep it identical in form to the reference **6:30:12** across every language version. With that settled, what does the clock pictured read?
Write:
**7:40:40**
